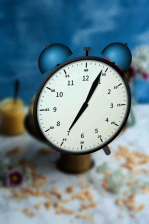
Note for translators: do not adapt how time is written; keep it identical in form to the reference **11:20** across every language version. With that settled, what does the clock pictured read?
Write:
**7:04**
